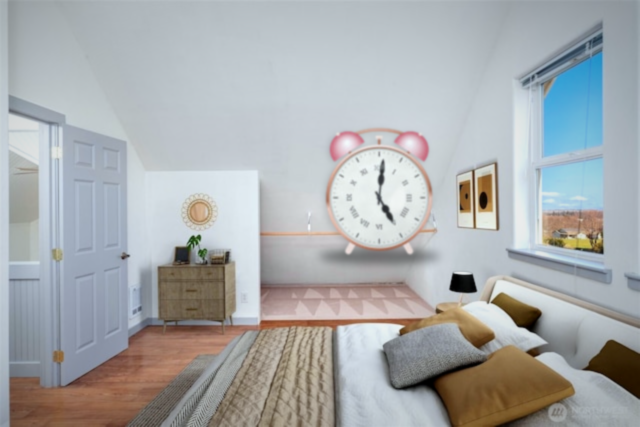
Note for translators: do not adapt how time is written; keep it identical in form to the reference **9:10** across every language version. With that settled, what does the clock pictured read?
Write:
**5:01**
